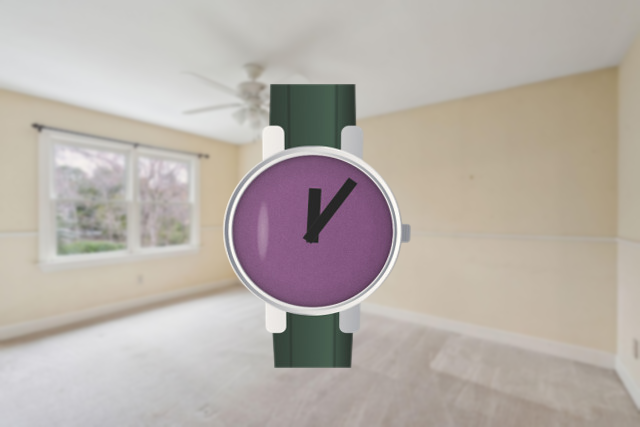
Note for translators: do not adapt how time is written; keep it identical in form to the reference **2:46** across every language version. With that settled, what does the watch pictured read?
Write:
**12:06**
